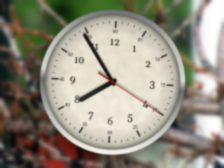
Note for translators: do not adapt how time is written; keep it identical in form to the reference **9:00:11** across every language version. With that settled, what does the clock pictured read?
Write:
**7:54:20**
